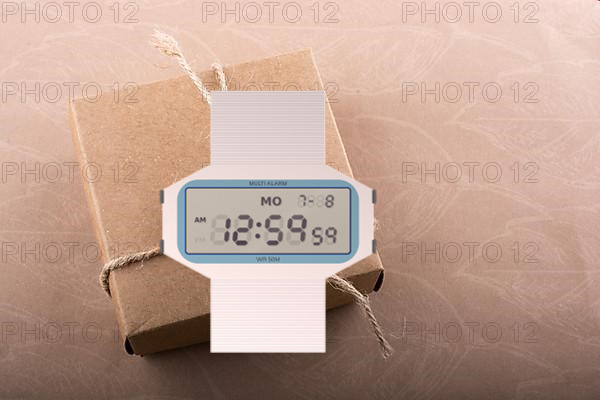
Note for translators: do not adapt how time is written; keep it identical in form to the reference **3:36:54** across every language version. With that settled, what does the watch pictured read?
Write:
**12:59:59**
